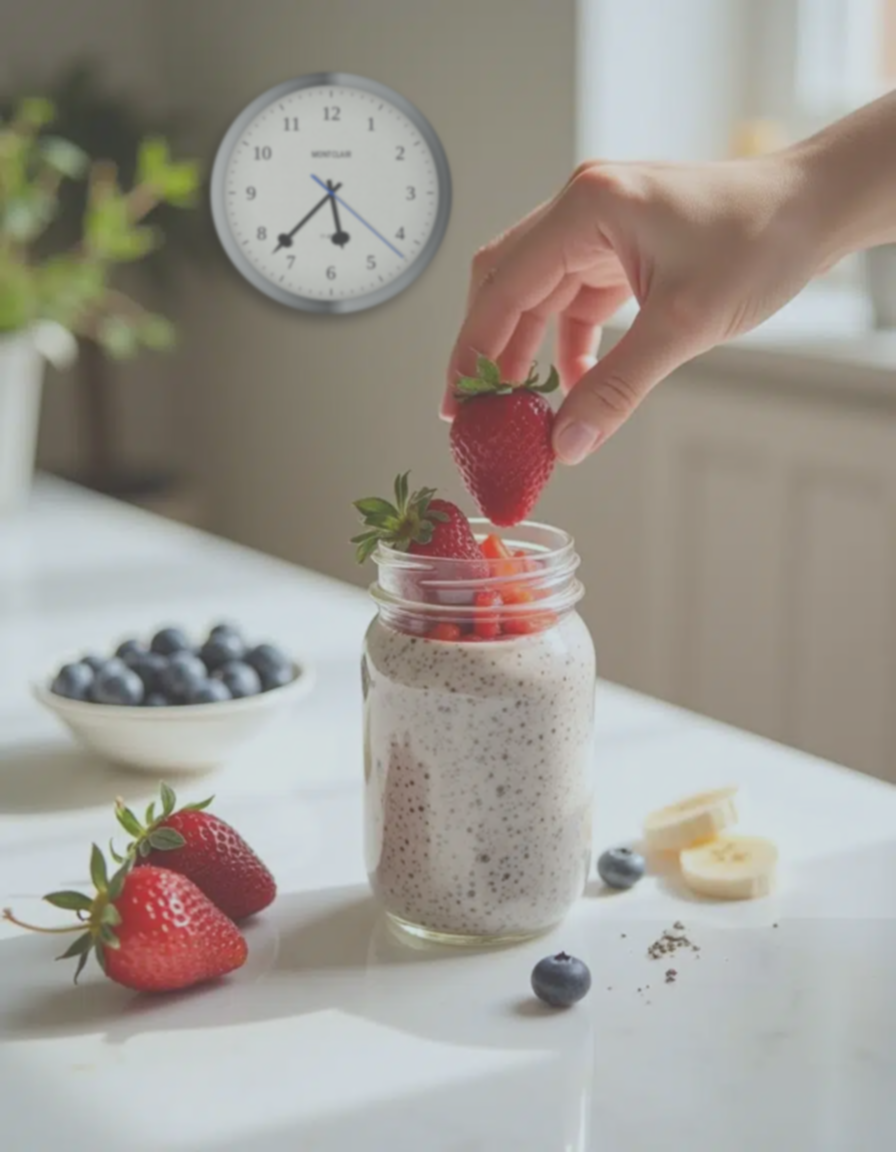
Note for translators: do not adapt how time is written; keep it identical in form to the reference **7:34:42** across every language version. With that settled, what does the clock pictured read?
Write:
**5:37:22**
